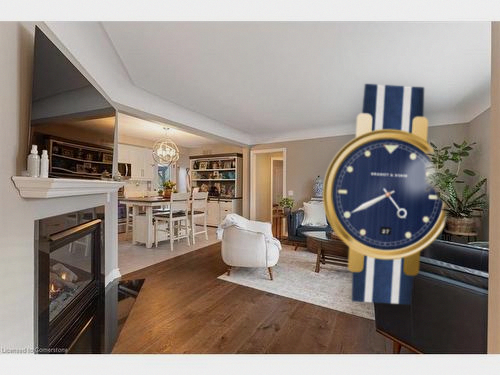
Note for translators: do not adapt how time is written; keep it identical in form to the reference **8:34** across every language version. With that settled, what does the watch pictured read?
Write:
**4:40**
